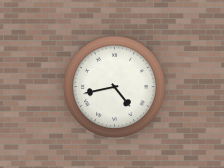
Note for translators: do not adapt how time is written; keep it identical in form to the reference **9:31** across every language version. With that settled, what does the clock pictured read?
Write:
**4:43**
